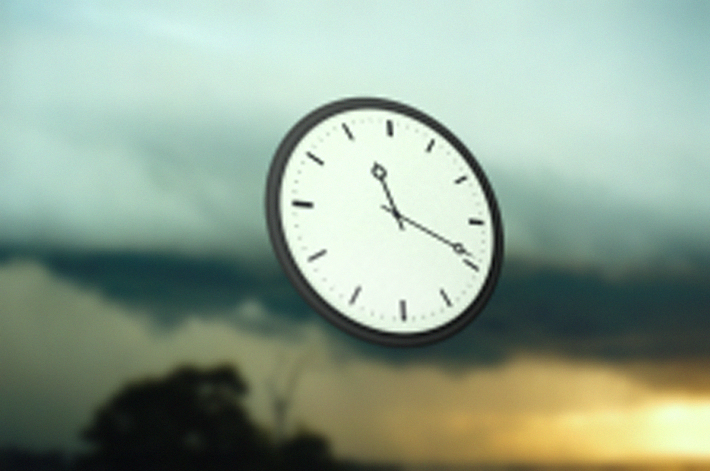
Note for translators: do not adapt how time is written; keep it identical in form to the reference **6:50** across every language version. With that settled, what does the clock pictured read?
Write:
**11:19**
